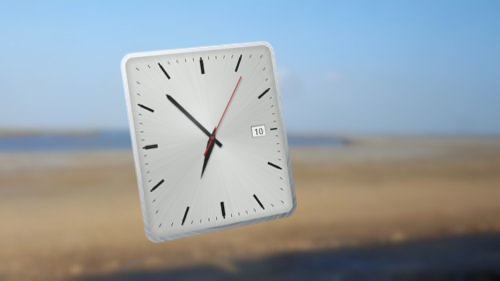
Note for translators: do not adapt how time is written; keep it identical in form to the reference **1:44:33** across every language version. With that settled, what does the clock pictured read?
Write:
**6:53:06**
